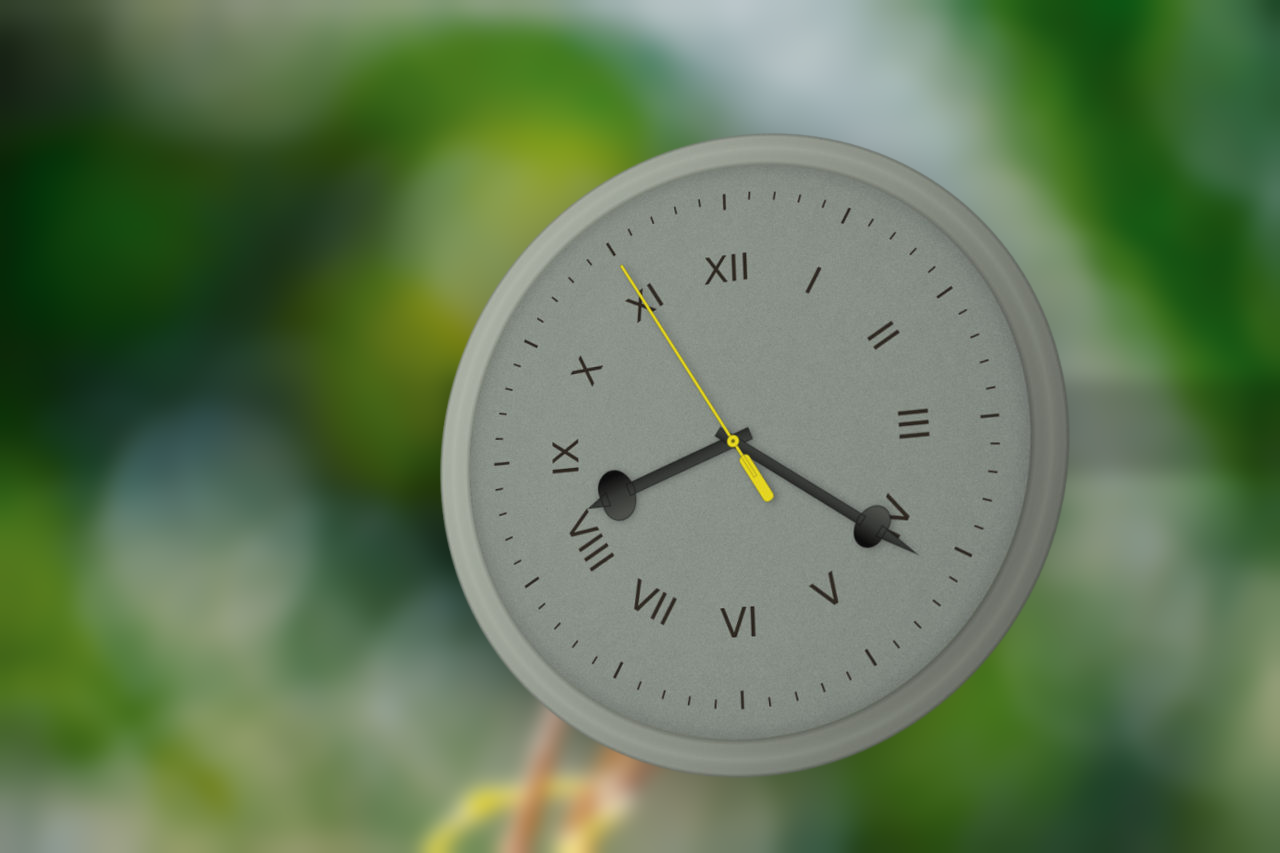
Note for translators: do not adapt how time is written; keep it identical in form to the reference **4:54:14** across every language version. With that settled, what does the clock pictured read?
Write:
**8:20:55**
